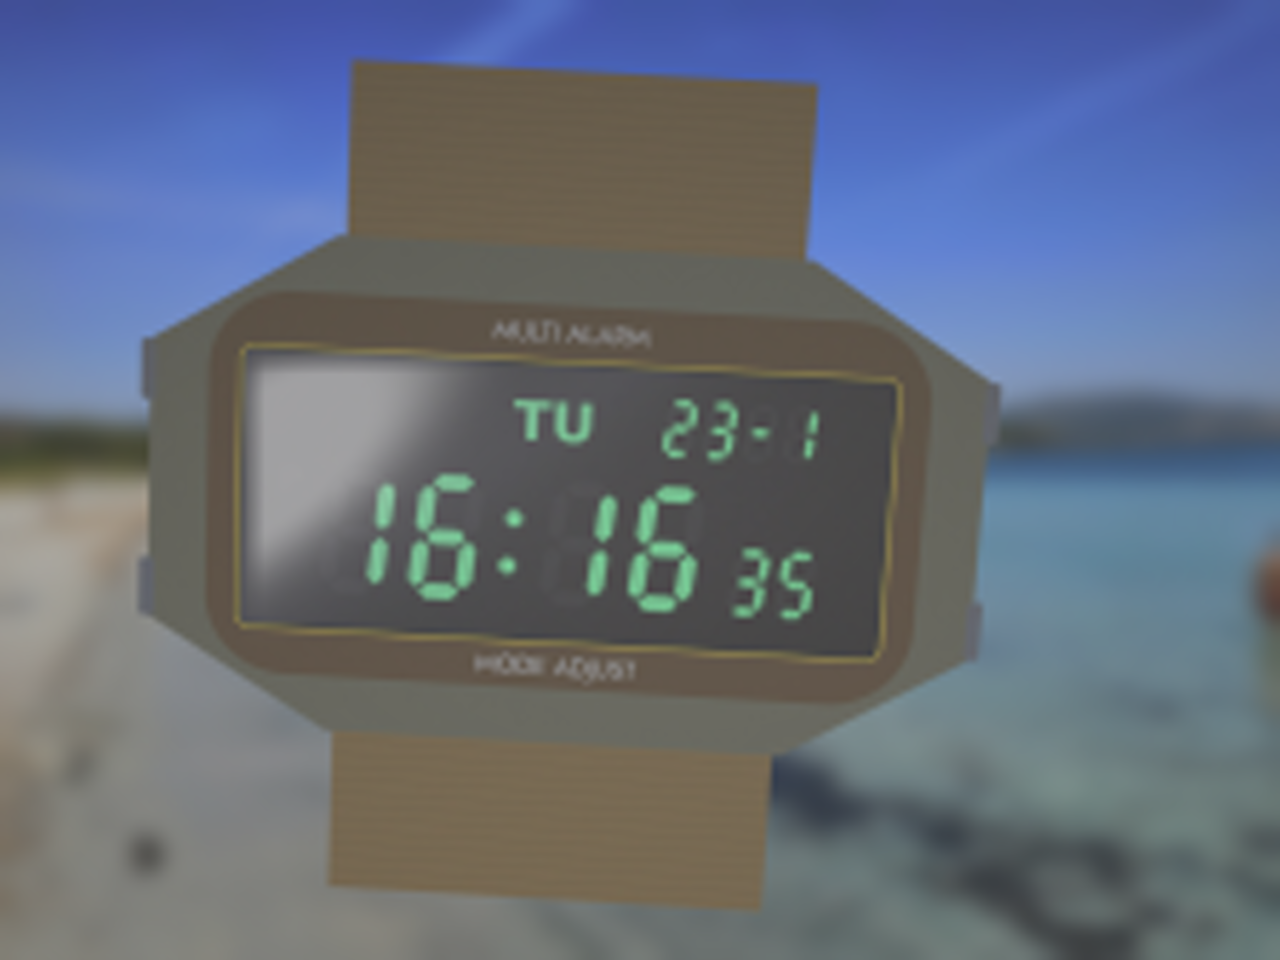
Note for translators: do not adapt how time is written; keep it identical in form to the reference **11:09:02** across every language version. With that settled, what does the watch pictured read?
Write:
**16:16:35**
